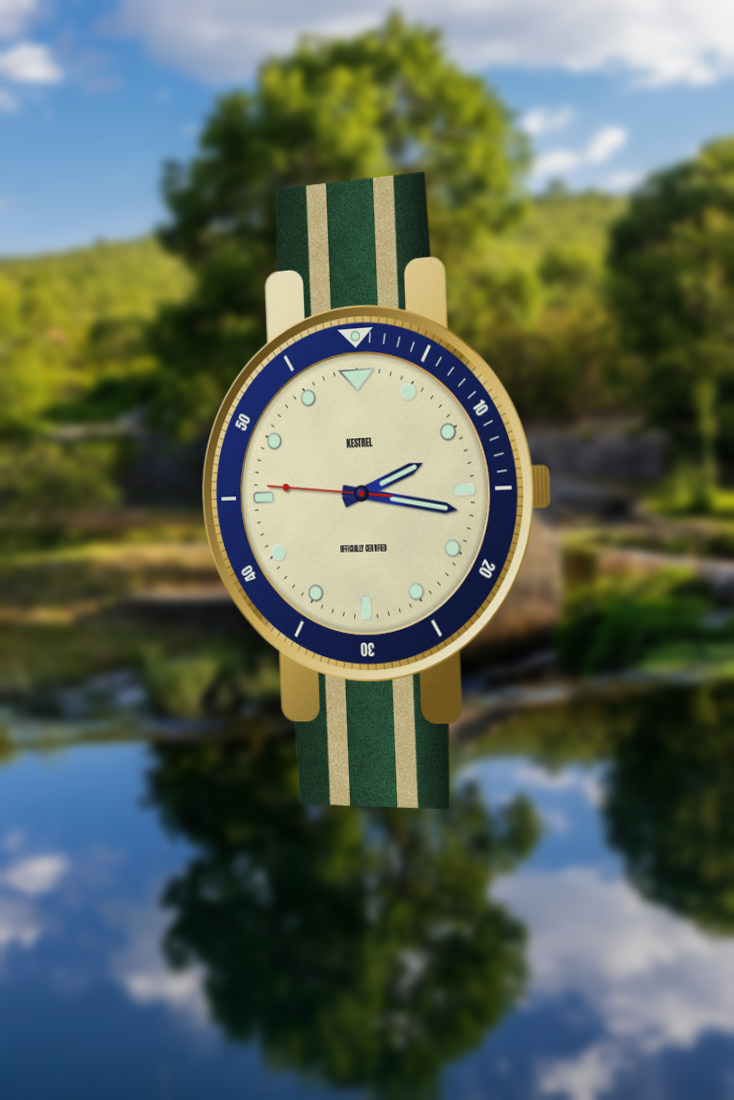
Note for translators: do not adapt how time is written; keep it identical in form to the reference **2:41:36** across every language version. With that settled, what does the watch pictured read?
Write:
**2:16:46**
